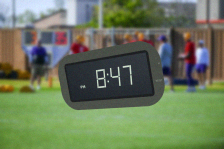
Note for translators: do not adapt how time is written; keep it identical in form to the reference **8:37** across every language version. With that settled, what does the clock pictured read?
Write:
**8:47**
